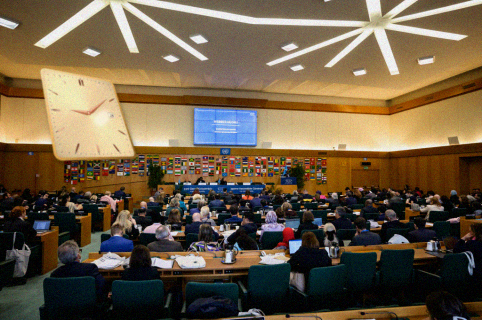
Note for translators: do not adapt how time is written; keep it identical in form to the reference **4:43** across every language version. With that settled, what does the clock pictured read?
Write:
**9:09**
